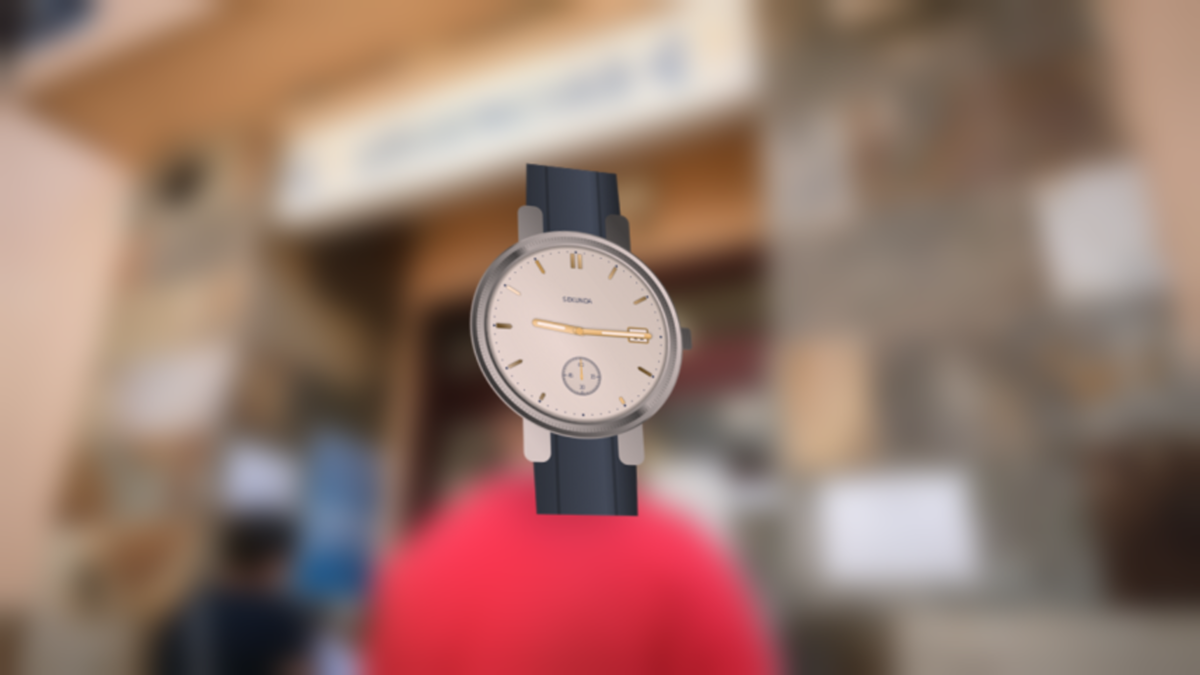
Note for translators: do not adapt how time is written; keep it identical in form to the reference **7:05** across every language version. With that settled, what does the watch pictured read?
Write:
**9:15**
